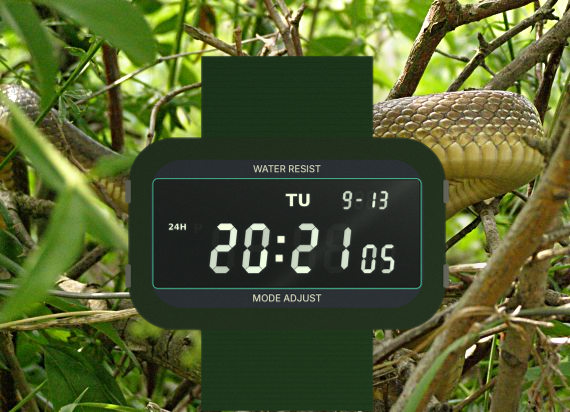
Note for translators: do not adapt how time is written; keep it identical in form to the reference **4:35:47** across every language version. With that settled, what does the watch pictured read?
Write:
**20:21:05**
